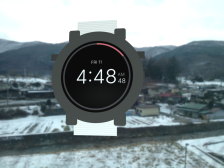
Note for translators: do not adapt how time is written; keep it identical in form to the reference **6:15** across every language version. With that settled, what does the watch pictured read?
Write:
**4:48**
